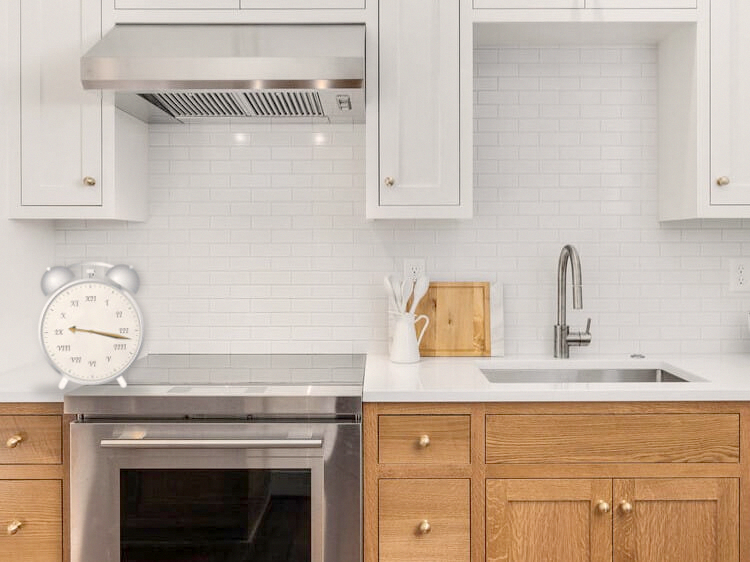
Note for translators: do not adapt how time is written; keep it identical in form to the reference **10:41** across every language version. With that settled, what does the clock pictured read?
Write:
**9:17**
